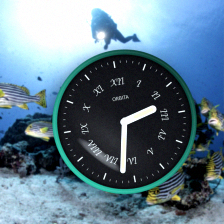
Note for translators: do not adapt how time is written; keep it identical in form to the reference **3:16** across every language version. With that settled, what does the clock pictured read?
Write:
**2:32**
